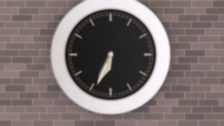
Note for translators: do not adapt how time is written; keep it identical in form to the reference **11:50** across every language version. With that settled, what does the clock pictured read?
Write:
**6:34**
